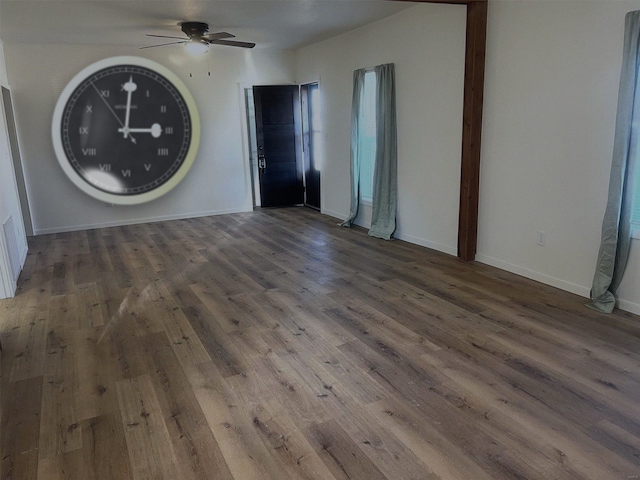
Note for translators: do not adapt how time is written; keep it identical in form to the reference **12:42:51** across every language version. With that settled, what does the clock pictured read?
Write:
**3:00:54**
